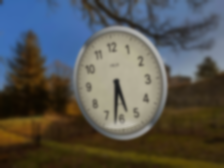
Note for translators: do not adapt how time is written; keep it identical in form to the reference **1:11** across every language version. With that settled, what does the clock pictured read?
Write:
**5:32**
